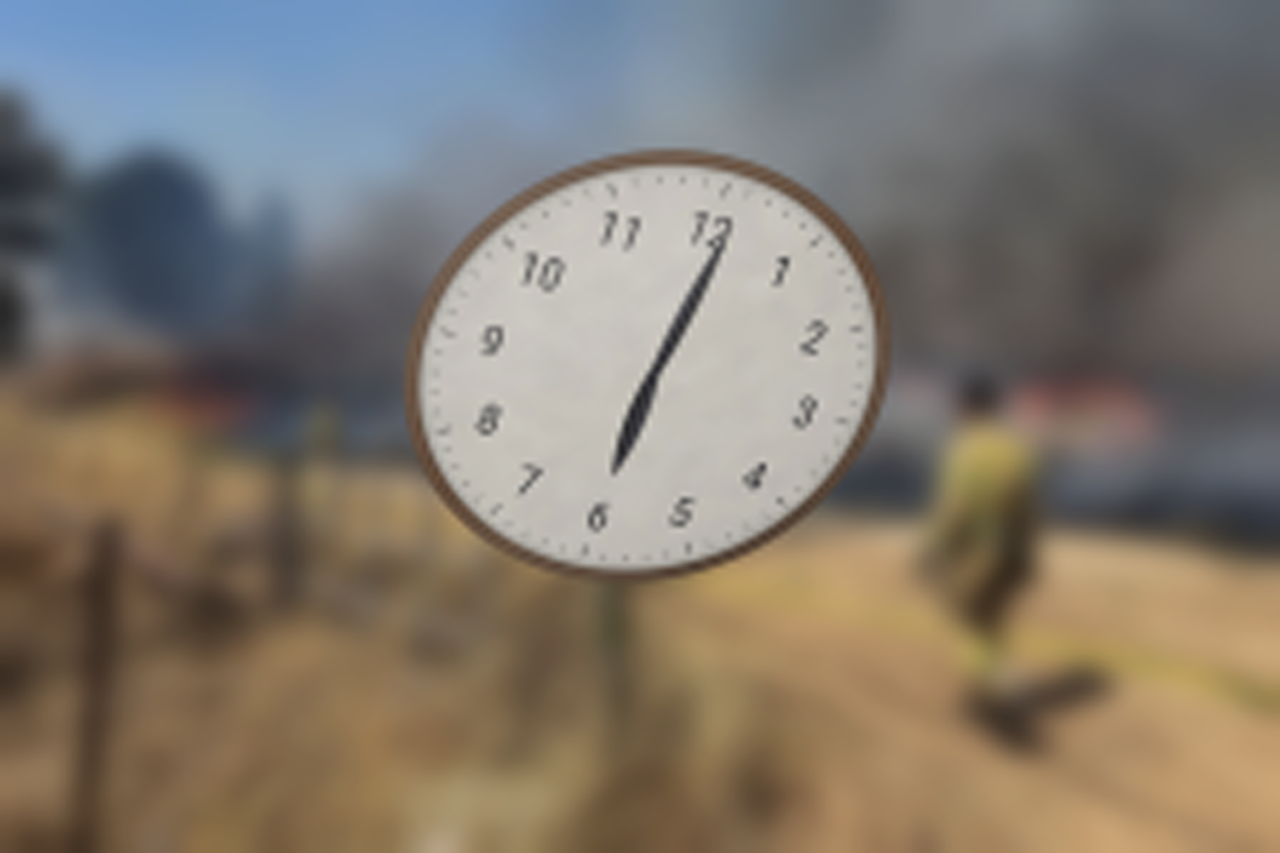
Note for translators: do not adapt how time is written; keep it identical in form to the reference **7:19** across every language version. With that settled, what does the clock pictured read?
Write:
**6:01**
